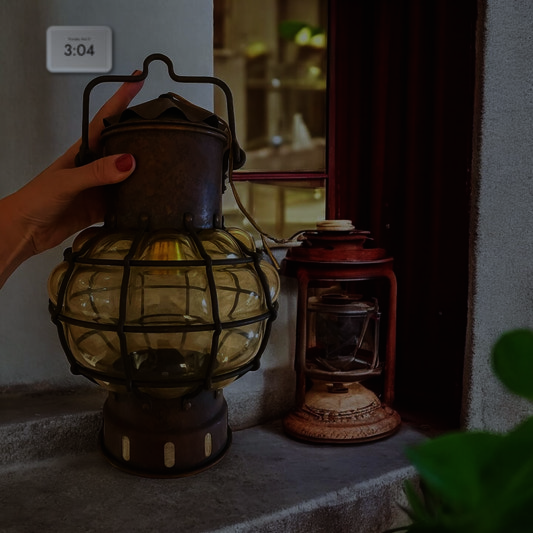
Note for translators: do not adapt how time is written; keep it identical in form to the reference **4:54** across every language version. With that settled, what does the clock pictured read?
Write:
**3:04**
